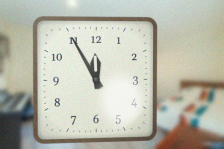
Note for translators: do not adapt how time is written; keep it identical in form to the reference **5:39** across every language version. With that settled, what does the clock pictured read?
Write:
**11:55**
